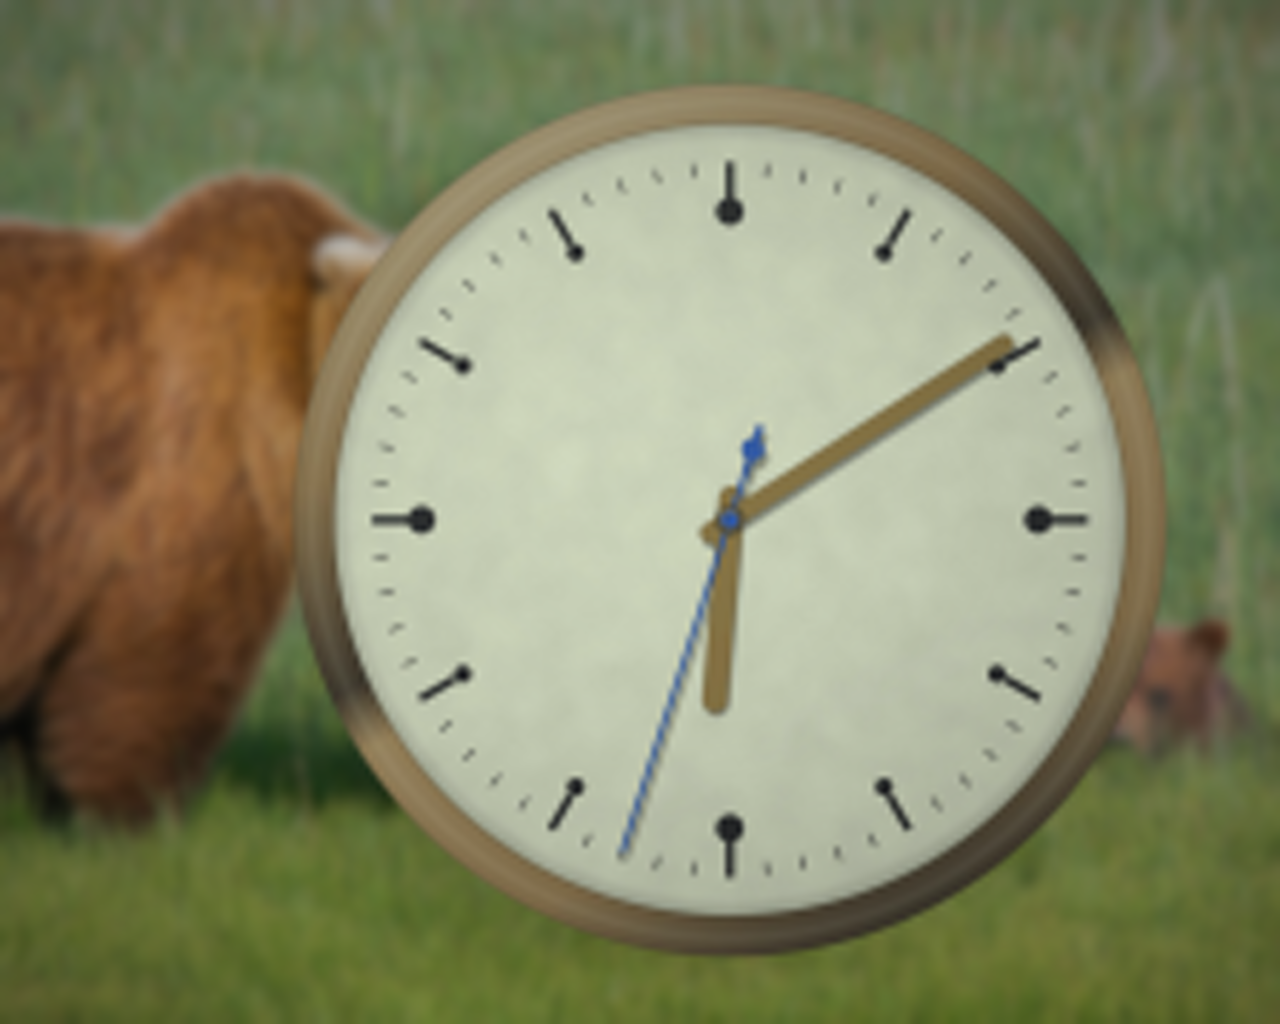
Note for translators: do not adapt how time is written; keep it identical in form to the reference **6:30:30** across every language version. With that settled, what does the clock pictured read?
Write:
**6:09:33**
